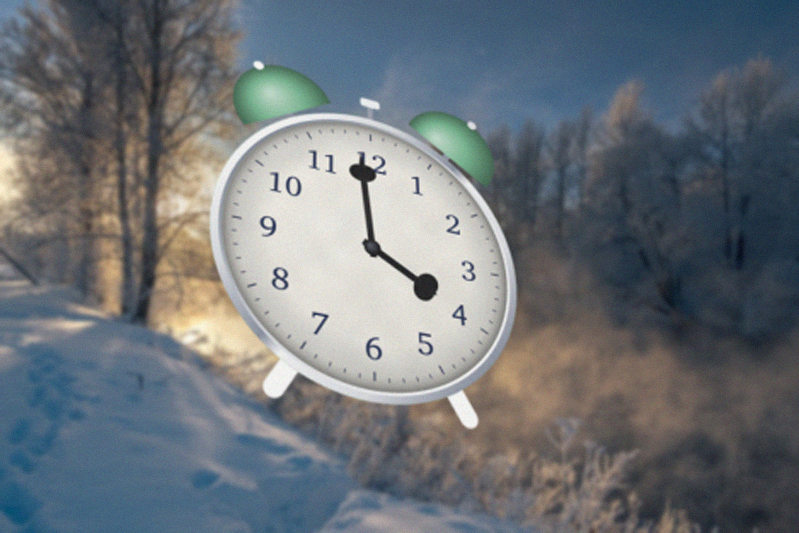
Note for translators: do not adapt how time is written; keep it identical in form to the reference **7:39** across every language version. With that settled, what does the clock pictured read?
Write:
**3:59**
